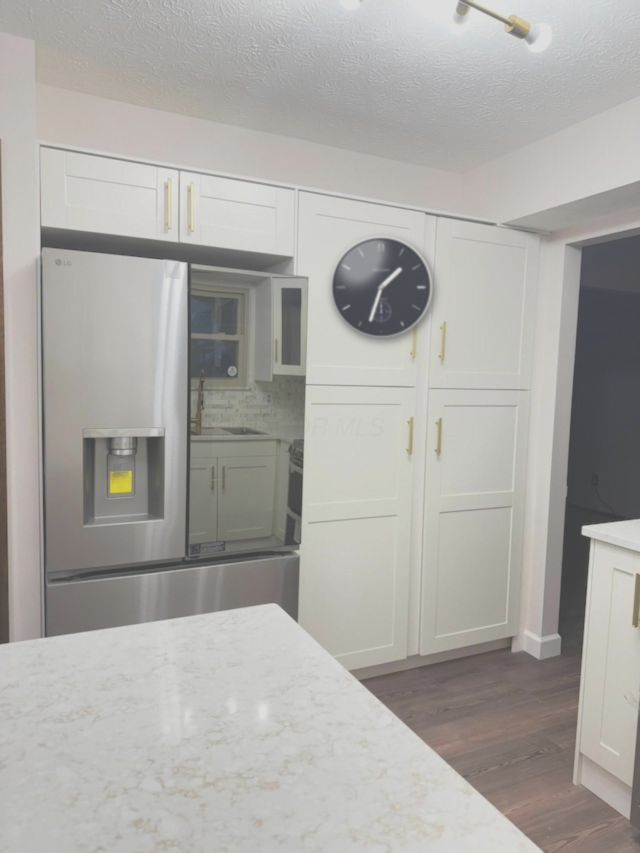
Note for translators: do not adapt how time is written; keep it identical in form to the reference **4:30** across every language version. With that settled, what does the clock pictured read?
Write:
**1:33**
